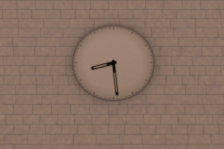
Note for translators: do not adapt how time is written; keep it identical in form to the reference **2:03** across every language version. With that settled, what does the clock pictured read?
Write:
**8:29**
